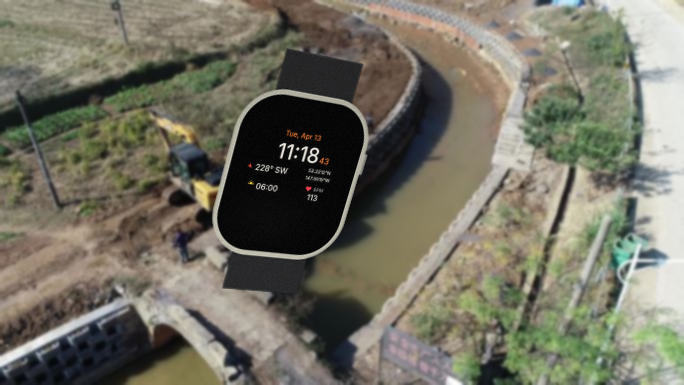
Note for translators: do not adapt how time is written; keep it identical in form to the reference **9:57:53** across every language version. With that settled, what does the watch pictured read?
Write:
**11:18:43**
